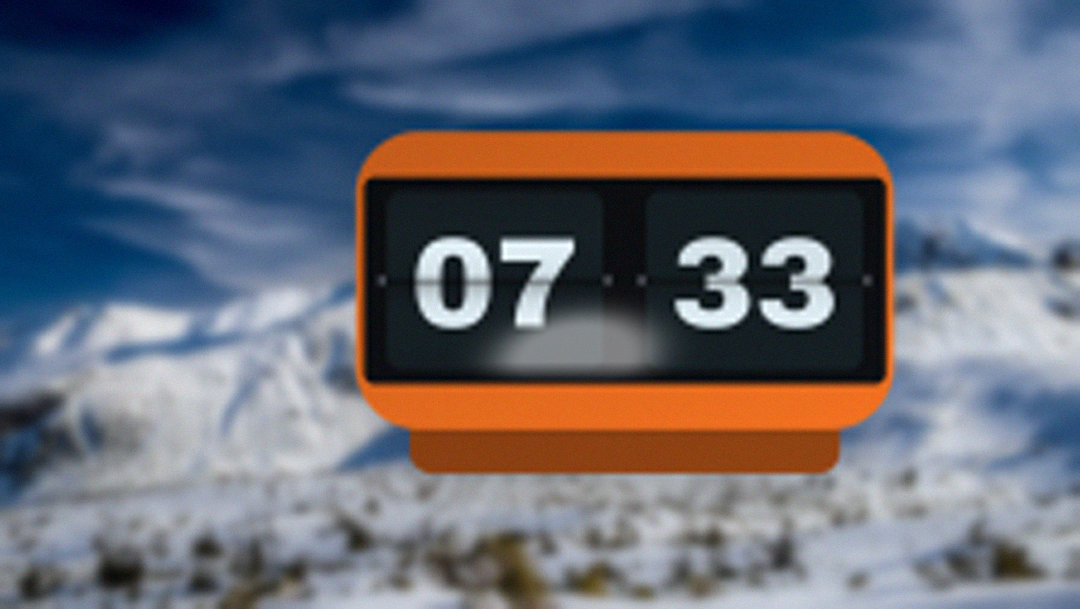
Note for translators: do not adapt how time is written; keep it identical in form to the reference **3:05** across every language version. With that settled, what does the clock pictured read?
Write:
**7:33**
